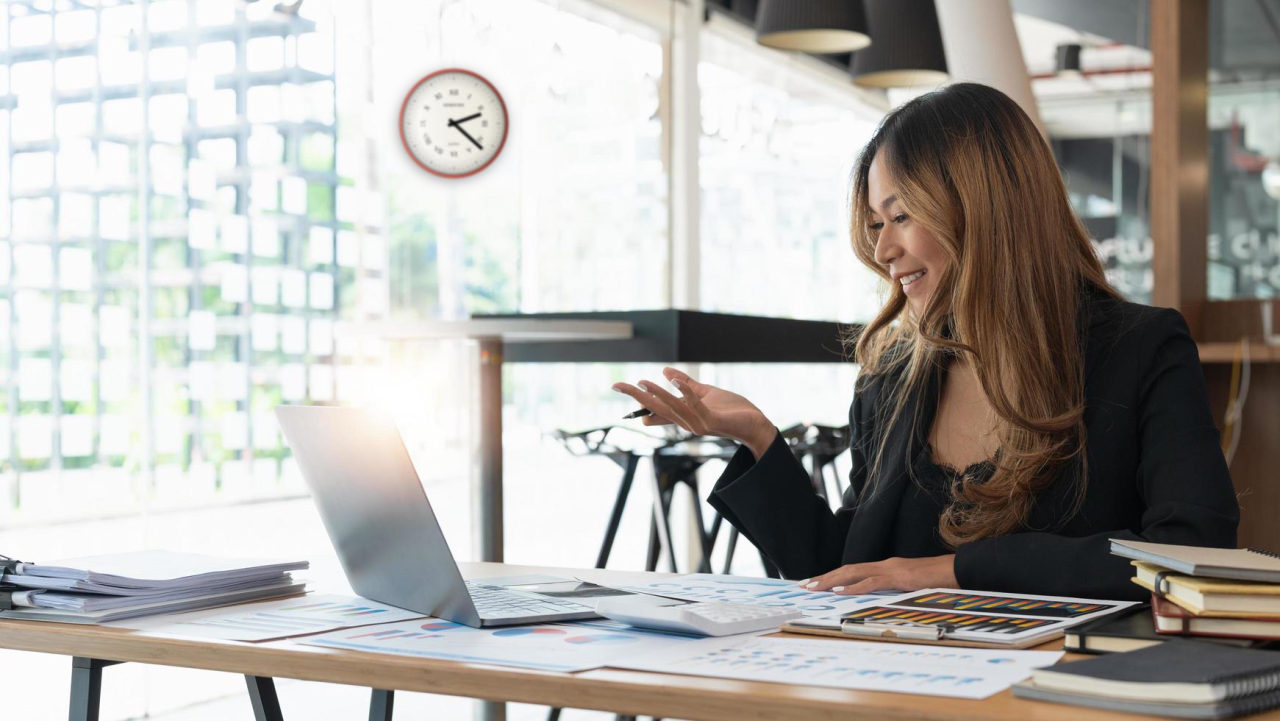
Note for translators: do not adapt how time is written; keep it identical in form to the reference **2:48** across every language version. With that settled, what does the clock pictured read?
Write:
**2:22**
